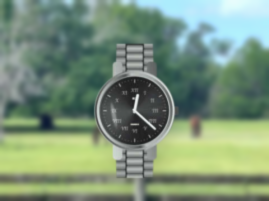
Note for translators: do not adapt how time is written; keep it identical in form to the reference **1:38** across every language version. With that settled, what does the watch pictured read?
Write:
**12:22**
